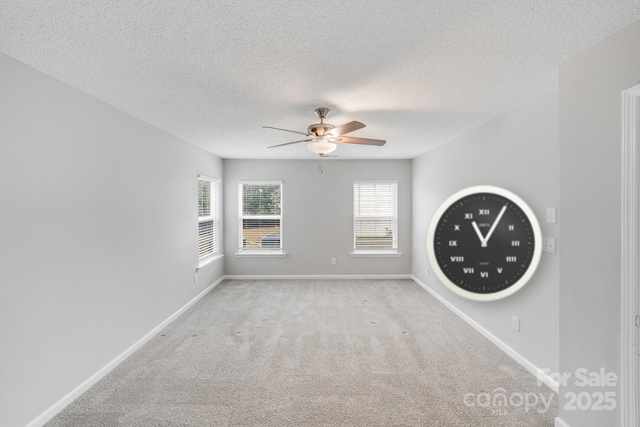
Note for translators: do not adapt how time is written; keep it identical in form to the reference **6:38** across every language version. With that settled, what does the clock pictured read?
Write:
**11:05**
